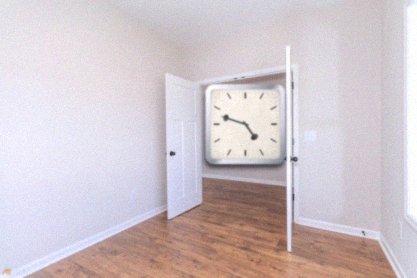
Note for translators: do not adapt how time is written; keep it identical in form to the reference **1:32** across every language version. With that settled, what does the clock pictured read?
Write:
**4:48**
